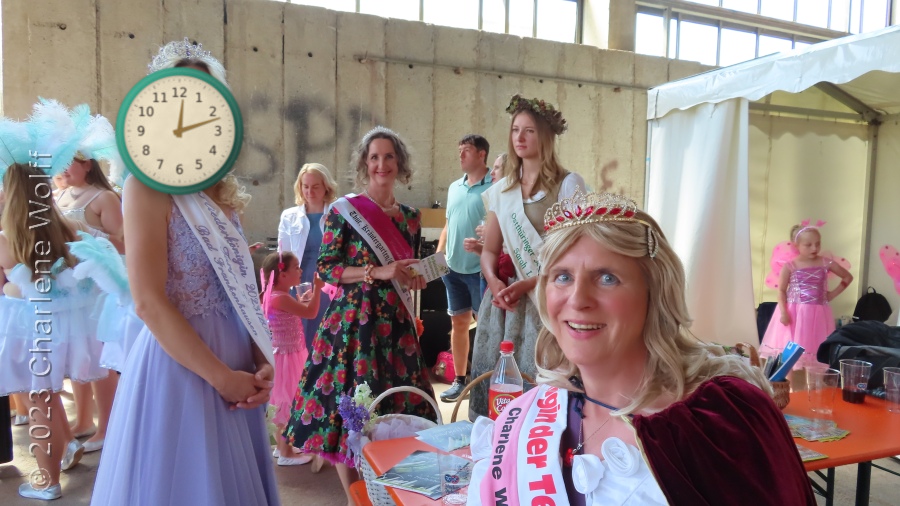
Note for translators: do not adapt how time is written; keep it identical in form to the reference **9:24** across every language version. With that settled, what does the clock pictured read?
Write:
**12:12**
